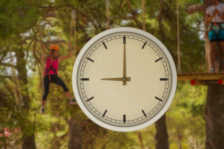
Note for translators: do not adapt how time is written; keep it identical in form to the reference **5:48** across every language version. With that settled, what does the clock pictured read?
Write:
**9:00**
